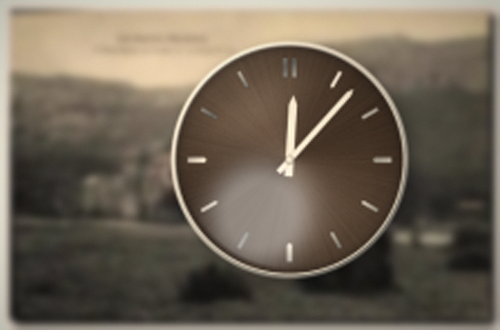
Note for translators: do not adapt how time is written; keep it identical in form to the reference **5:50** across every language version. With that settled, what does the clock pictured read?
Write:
**12:07**
